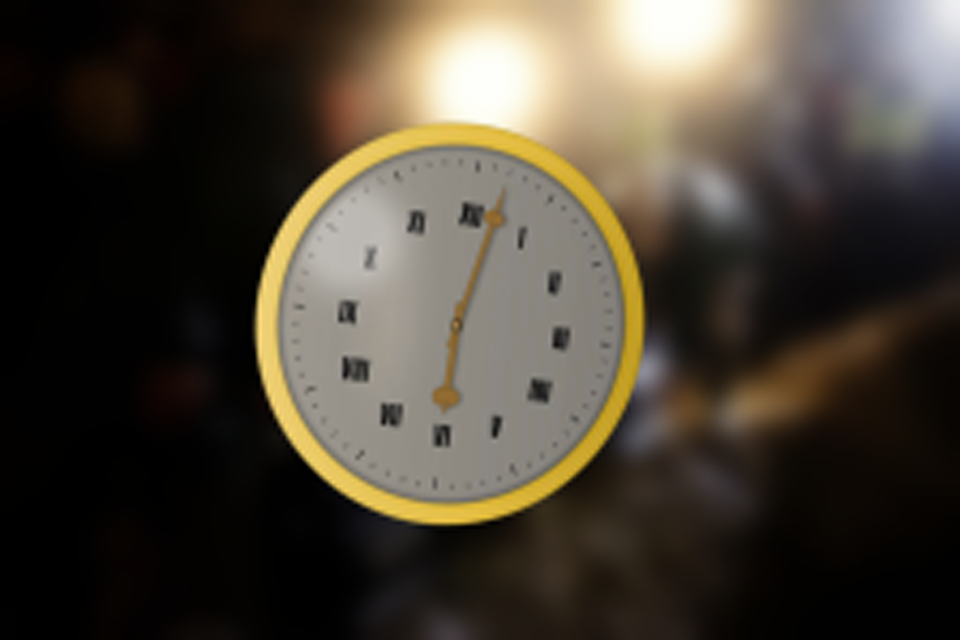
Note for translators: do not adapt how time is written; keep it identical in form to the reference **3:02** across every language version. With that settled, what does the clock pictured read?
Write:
**6:02**
